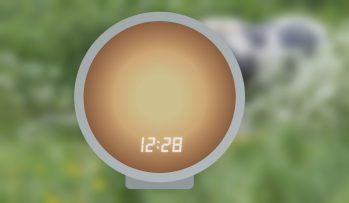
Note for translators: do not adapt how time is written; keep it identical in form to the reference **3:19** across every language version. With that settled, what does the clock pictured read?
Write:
**12:28**
